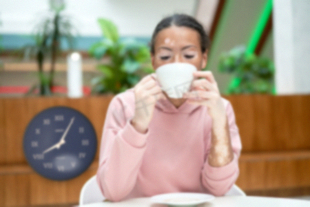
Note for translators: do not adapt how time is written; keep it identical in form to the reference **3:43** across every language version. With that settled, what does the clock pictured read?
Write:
**8:05**
